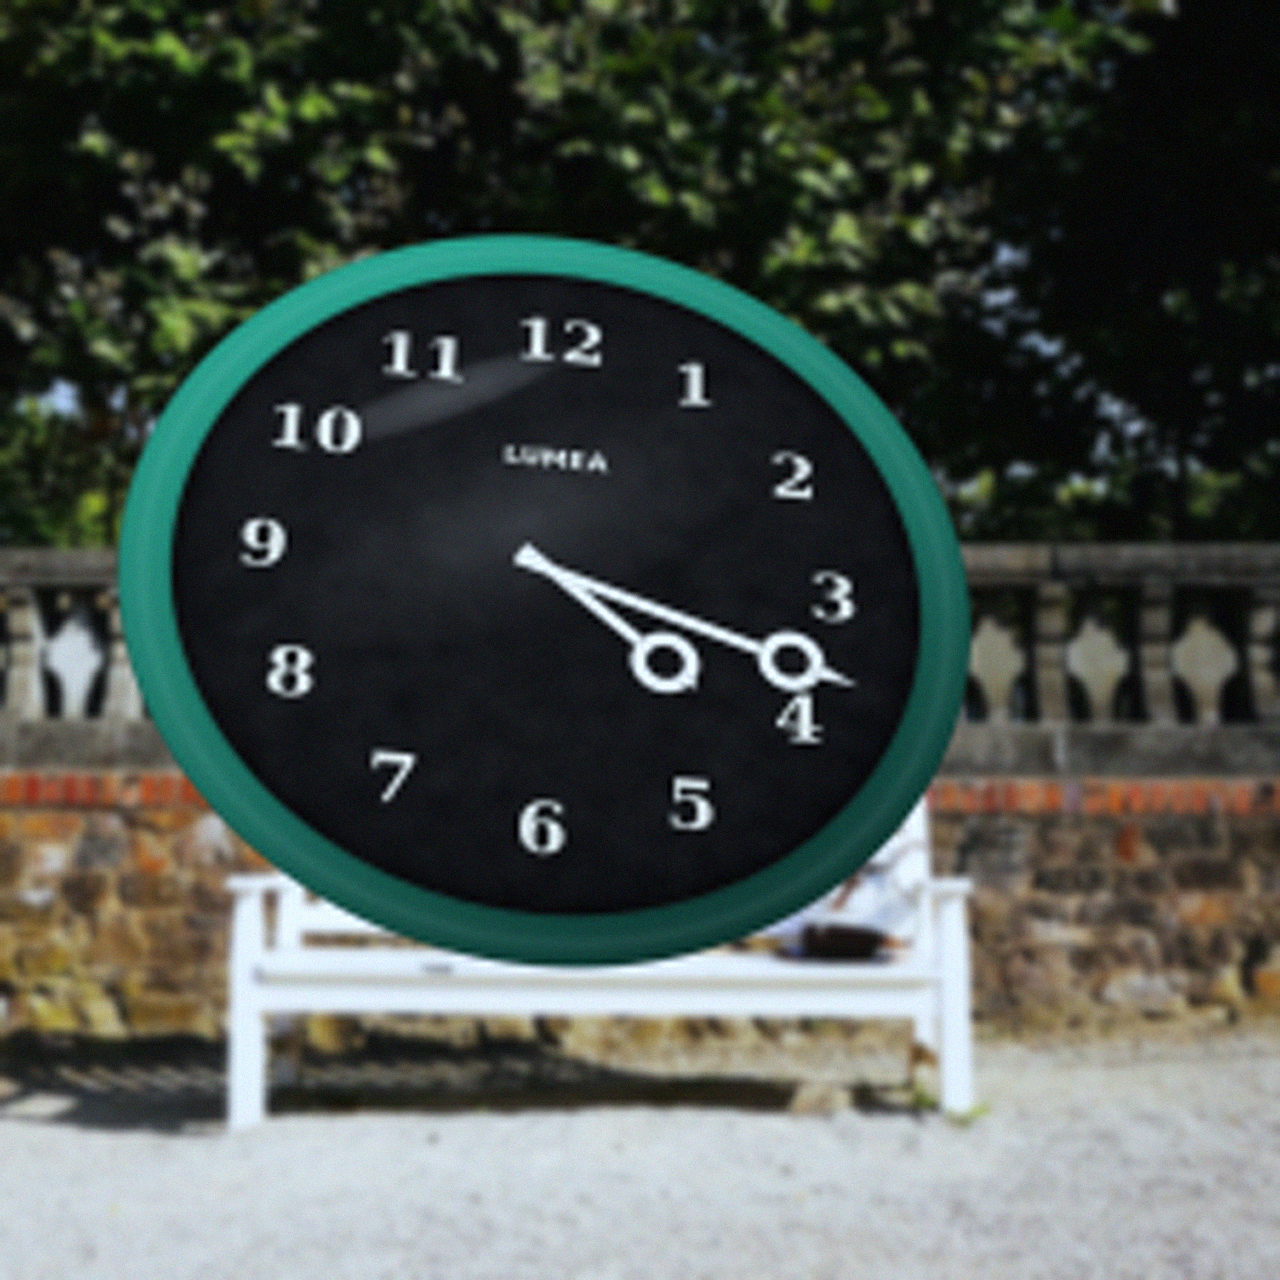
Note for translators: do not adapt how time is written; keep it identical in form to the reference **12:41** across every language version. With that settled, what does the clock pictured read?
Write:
**4:18**
